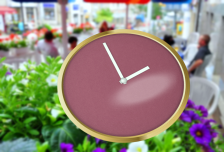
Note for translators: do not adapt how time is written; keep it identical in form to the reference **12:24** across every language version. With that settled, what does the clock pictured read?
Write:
**1:56**
